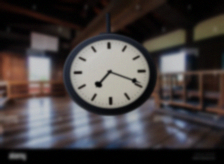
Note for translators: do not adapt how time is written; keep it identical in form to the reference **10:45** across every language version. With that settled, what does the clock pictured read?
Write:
**7:19**
